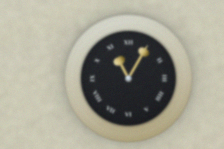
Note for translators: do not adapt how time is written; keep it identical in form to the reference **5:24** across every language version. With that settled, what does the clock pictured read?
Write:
**11:05**
